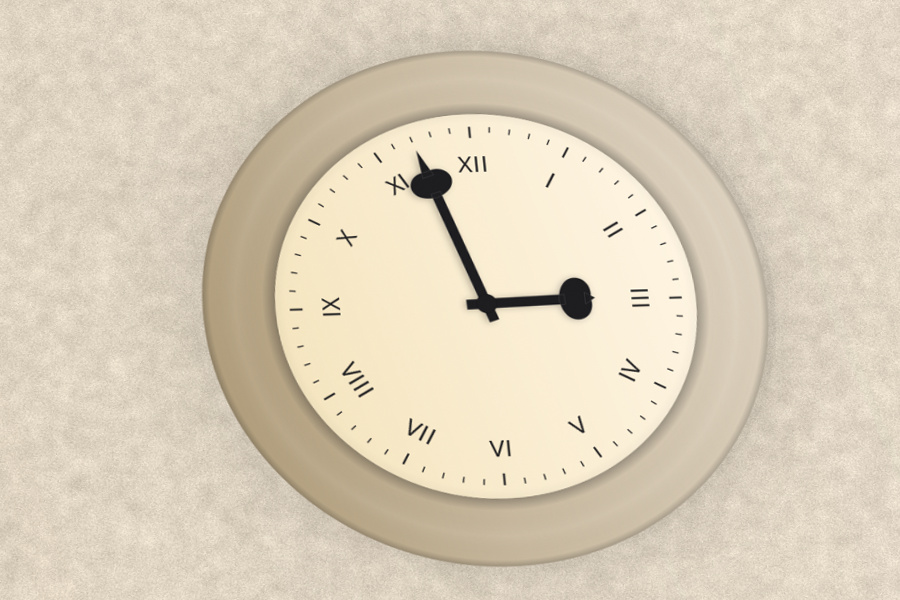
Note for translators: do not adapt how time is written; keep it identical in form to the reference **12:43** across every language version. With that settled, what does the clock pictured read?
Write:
**2:57**
